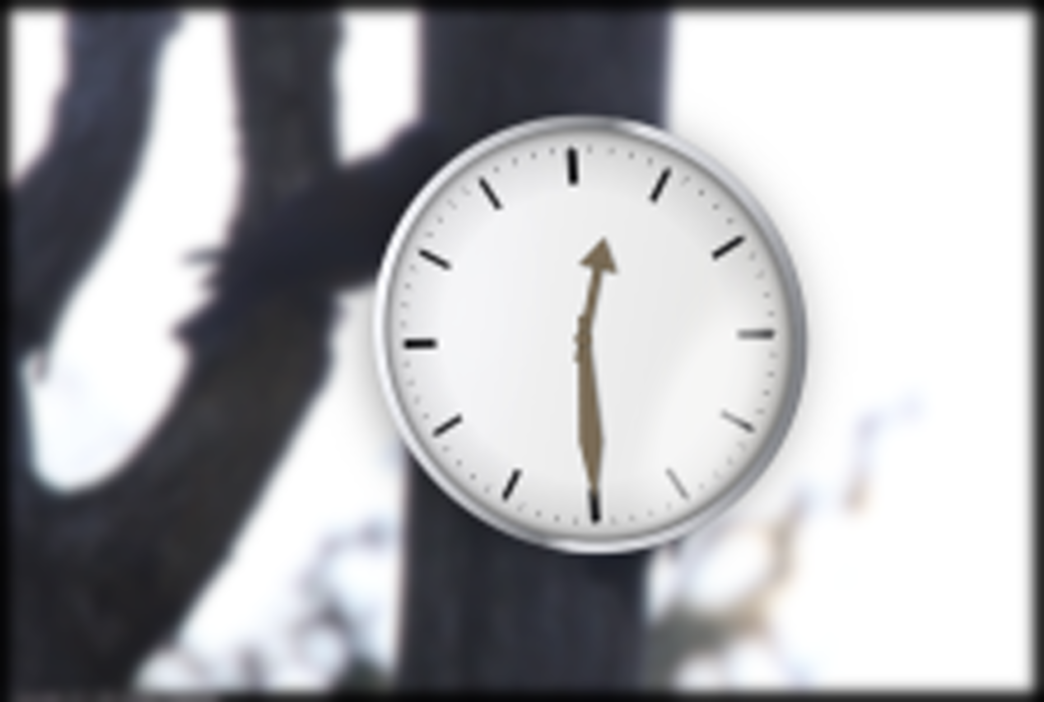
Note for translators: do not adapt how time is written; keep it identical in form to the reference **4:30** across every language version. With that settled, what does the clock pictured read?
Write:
**12:30**
